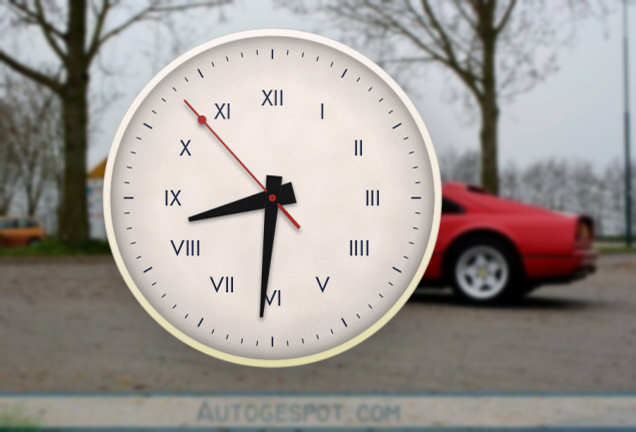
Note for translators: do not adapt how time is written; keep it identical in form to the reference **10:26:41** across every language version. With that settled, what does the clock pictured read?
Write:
**8:30:53**
